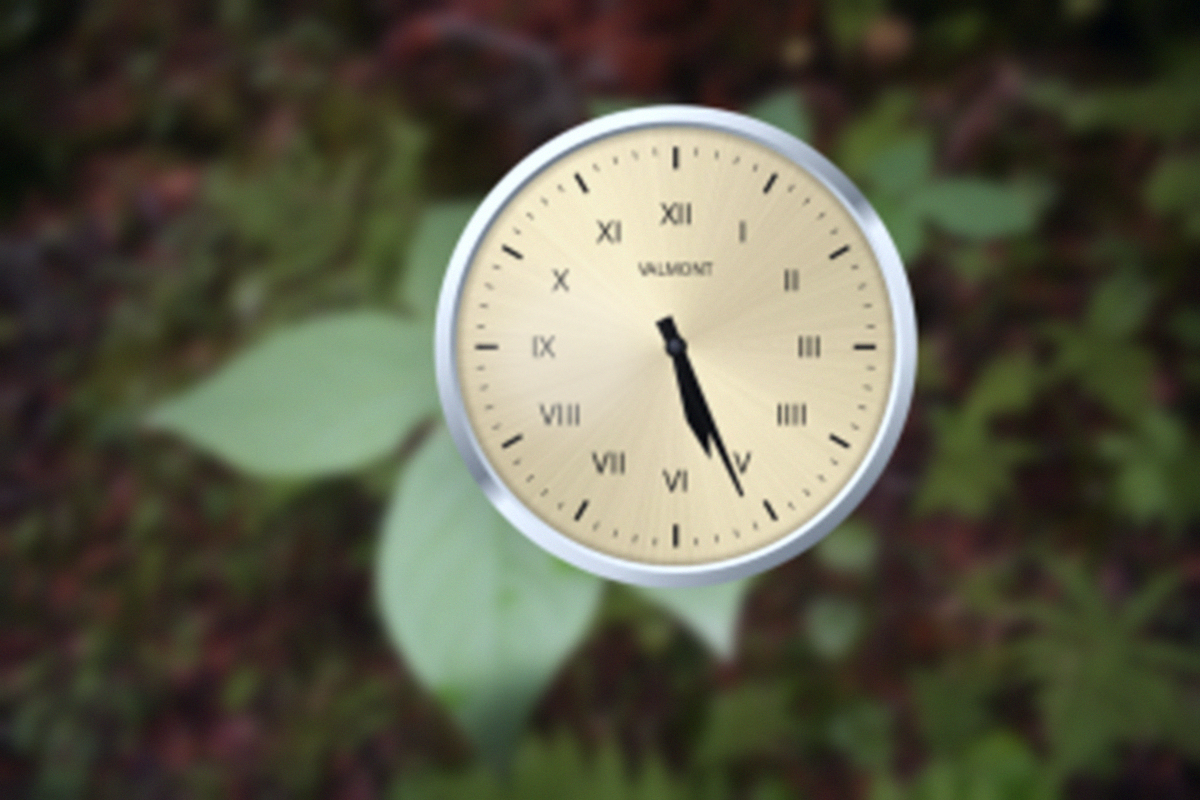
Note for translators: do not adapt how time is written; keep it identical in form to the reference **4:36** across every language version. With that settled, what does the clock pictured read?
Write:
**5:26**
